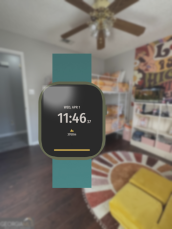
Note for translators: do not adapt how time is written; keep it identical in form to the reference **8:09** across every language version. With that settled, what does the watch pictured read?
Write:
**11:46**
